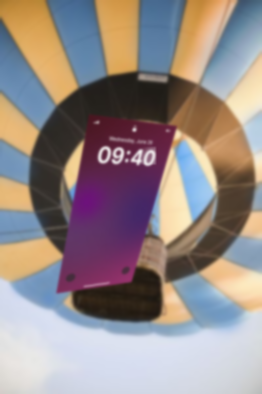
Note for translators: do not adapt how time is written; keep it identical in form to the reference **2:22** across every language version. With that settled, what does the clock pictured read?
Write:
**9:40**
